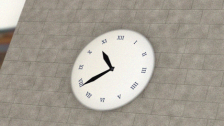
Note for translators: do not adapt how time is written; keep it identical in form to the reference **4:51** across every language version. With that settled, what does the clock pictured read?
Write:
**10:39**
